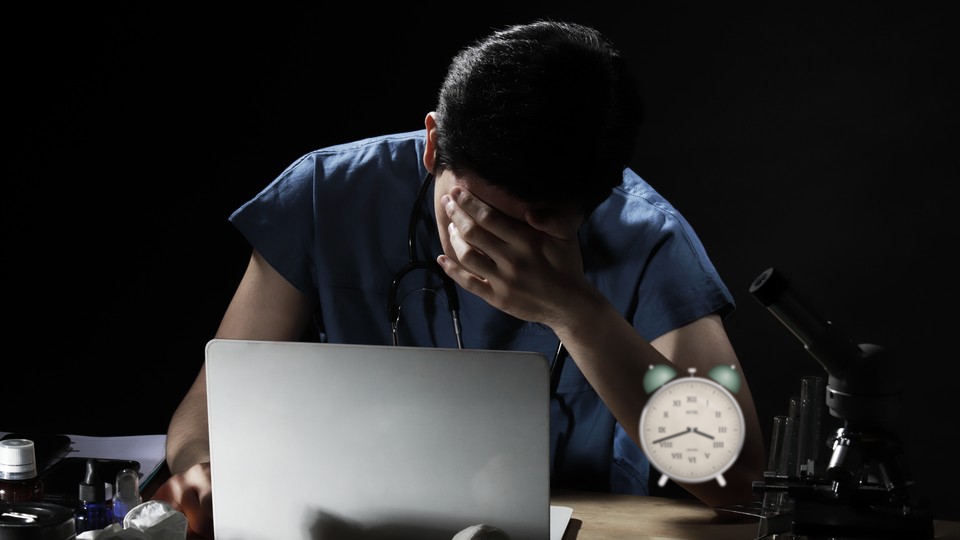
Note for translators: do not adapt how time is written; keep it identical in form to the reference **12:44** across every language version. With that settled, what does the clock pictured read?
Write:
**3:42**
